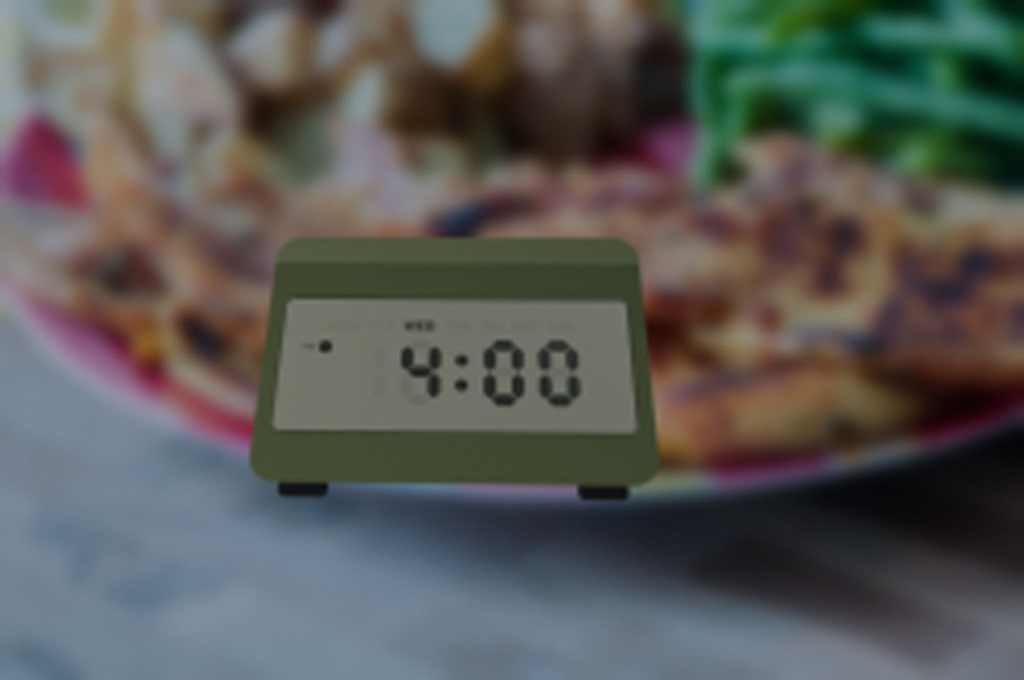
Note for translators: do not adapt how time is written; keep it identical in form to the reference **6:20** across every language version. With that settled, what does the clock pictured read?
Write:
**4:00**
